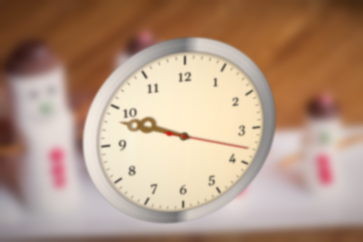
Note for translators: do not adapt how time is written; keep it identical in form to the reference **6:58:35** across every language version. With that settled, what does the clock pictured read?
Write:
**9:48:18**
